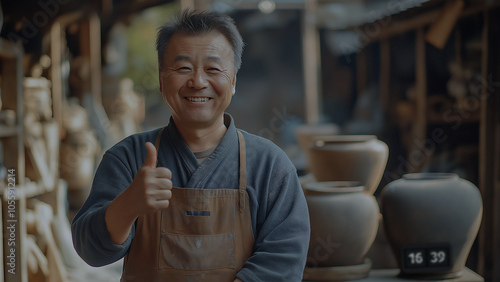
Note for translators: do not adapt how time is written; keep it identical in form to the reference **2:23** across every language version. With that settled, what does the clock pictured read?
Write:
**16:39**
